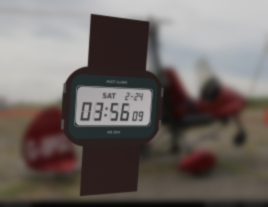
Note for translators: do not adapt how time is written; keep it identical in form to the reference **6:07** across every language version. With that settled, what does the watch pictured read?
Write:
**3:56**
